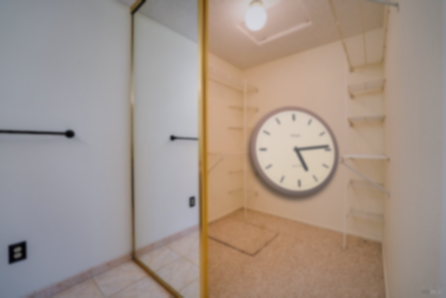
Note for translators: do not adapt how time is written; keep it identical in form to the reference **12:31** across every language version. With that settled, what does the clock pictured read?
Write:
**5:14**
